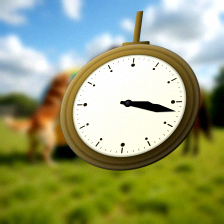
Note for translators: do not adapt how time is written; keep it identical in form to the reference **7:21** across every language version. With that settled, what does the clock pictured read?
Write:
**3:17**
